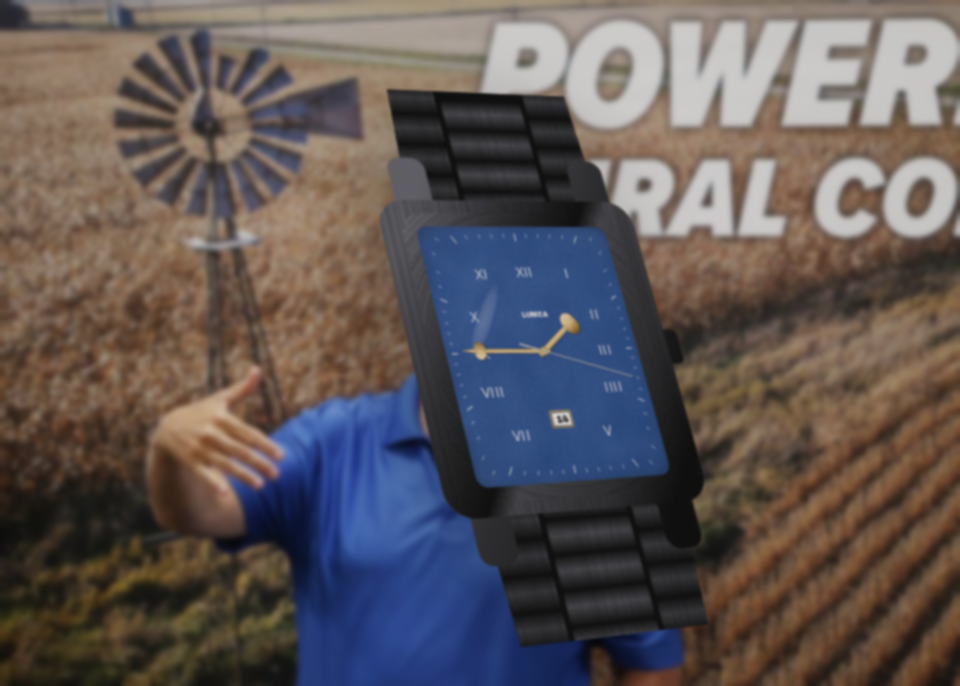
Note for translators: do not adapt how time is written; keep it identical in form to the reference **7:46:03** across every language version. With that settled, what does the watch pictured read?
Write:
**1:45:18**
